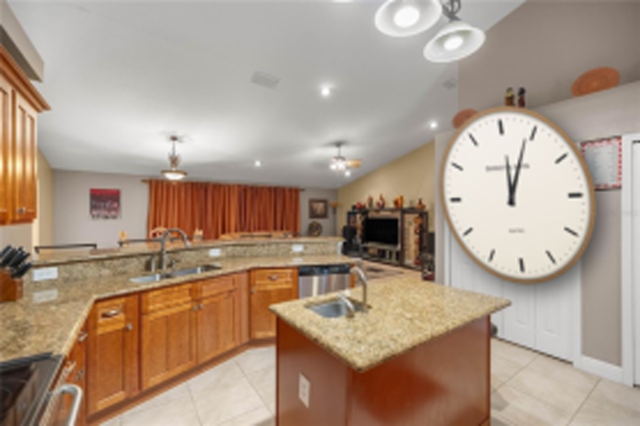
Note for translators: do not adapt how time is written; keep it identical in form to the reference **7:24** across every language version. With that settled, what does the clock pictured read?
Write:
**12:04**
